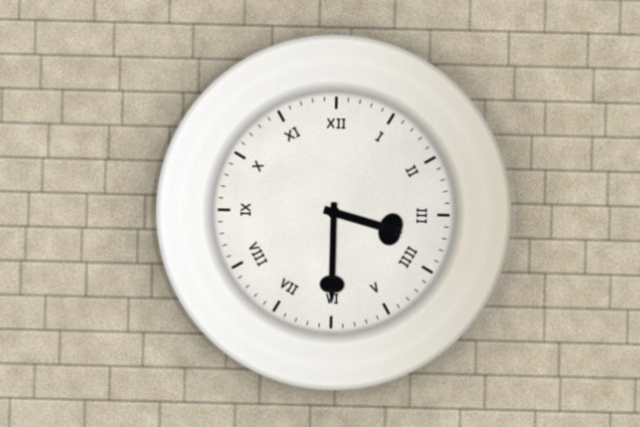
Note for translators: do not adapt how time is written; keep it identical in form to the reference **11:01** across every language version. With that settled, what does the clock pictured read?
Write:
**3:30**
